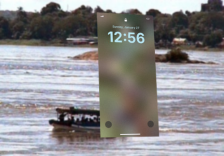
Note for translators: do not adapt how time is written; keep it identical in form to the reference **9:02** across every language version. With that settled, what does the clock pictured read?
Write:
**12:56**
